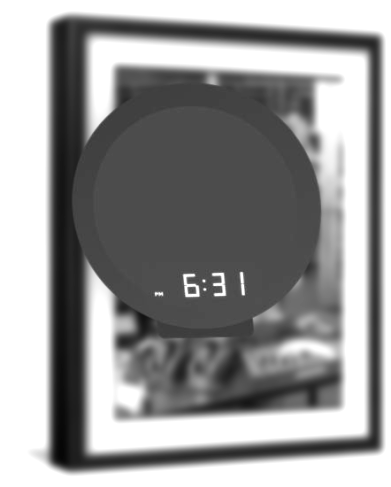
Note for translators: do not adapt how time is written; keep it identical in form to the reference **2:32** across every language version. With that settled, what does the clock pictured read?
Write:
**6:31**
